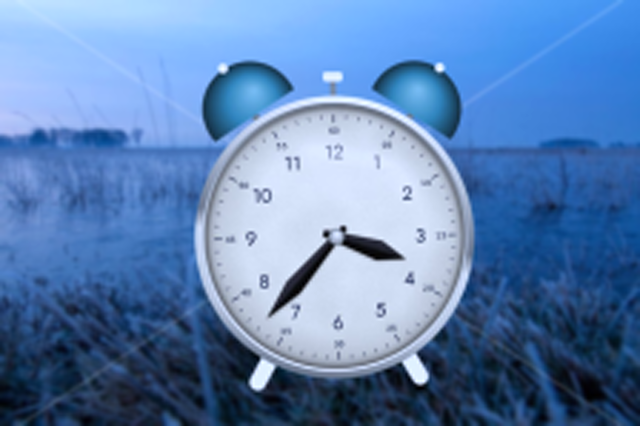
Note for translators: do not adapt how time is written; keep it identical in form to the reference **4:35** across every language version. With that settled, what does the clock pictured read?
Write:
**3:37**
